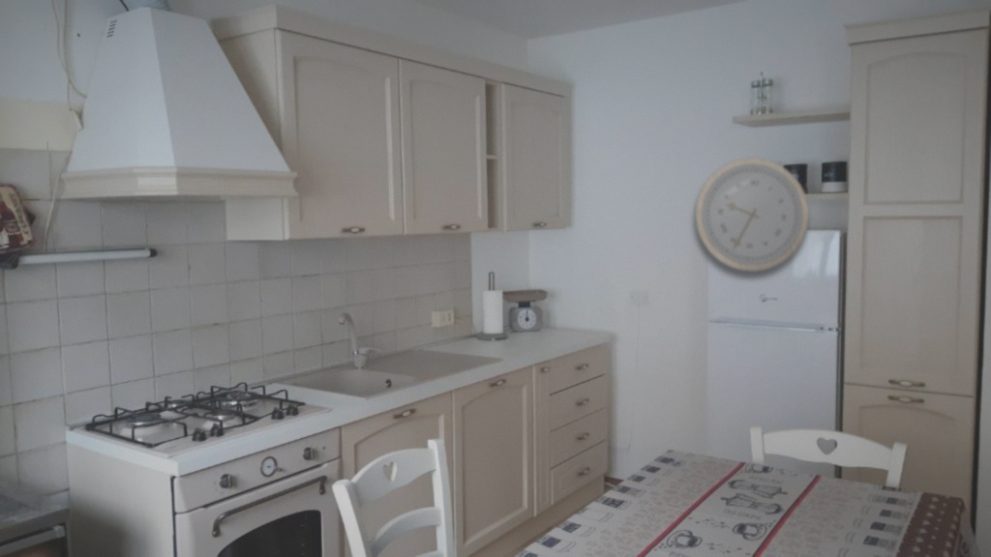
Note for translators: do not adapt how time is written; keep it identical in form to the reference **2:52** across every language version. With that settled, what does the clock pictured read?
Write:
**9:34**
